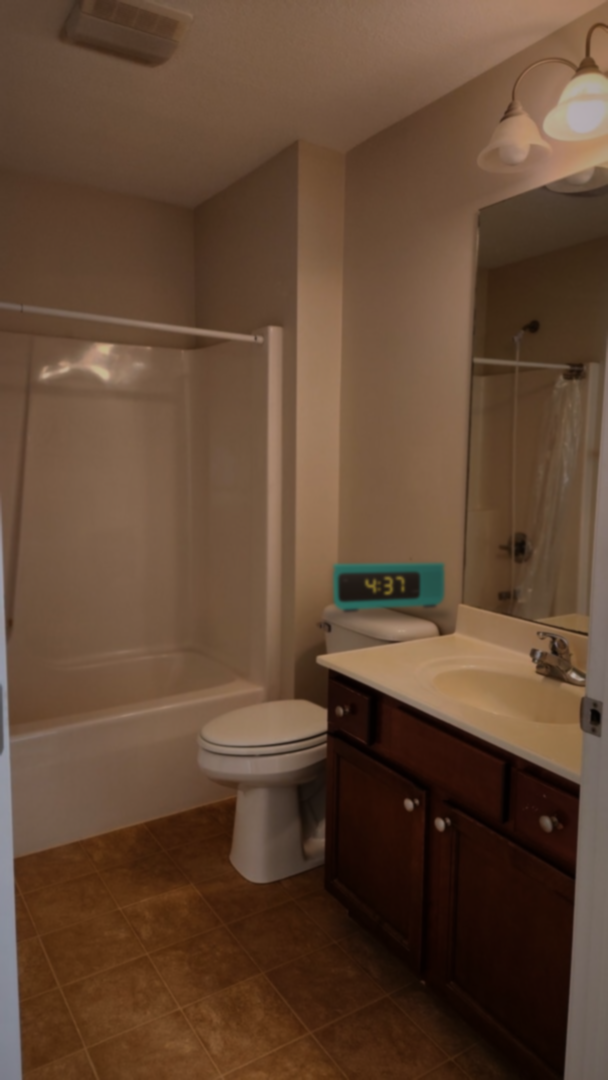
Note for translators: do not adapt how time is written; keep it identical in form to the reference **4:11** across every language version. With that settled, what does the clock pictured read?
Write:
**4:37**
